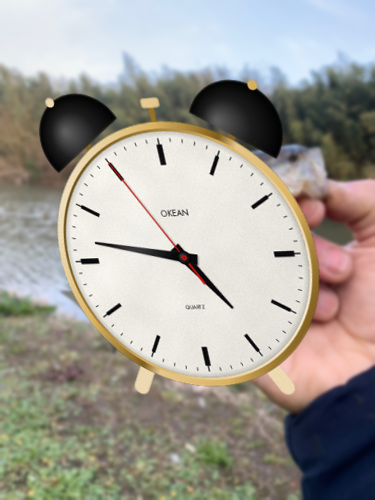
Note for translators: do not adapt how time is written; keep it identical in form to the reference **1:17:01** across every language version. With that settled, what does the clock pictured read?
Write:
**4:46:55**
